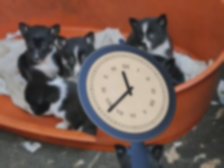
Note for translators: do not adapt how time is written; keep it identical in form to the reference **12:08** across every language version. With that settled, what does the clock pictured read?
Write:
**11:38**
